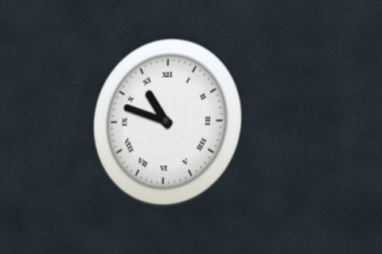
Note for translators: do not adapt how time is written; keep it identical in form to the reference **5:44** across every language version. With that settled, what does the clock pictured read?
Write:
**10:48**
